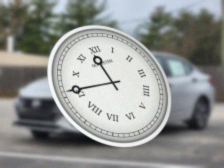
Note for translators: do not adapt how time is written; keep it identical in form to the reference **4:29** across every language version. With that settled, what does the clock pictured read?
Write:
**11:46**
